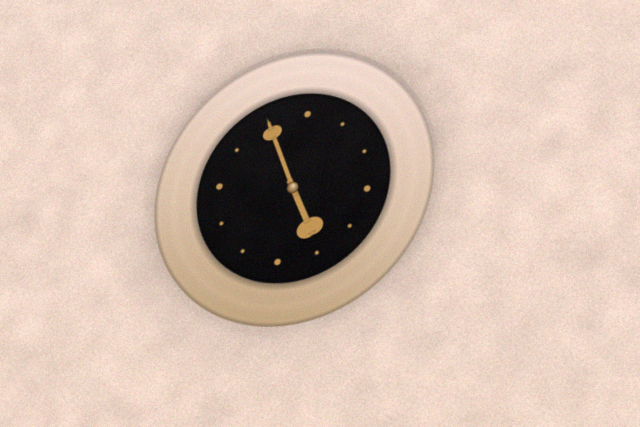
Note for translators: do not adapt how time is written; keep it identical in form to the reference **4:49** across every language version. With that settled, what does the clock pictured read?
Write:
**4:55**
